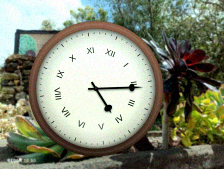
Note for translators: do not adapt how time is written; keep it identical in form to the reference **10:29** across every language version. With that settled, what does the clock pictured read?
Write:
**4:11**
